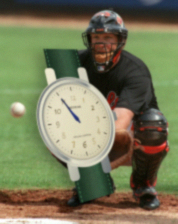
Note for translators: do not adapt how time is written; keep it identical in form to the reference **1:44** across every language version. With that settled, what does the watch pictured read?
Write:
**10:55**
